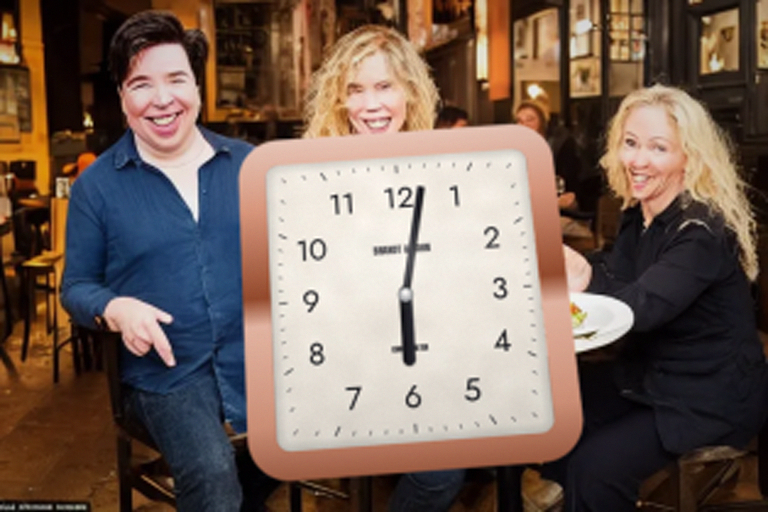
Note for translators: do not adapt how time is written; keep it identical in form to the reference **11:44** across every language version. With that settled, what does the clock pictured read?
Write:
**6:02**
